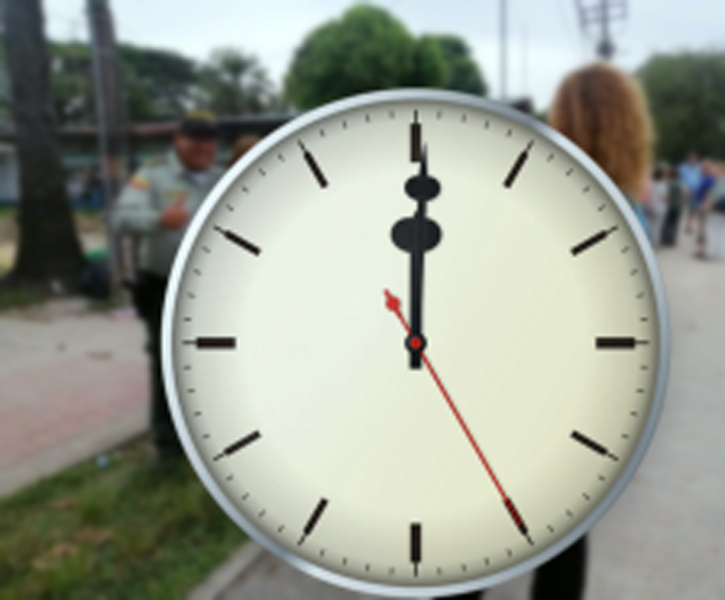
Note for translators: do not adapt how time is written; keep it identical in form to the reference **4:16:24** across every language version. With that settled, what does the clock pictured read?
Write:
**12:00:25**
